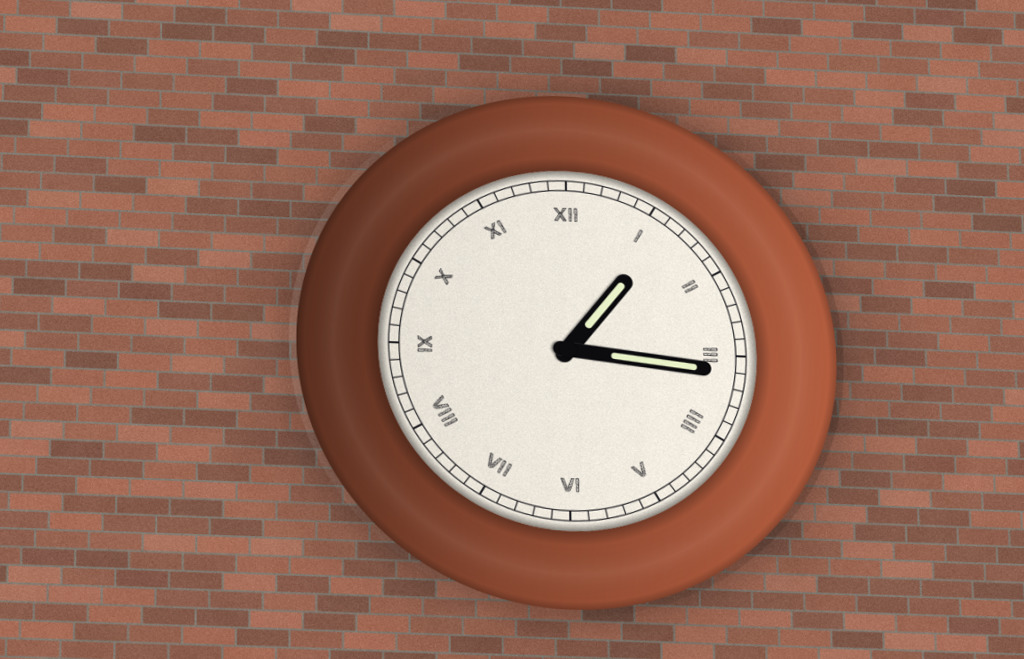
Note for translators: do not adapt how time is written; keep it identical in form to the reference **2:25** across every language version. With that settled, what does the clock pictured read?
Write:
**1:16**
